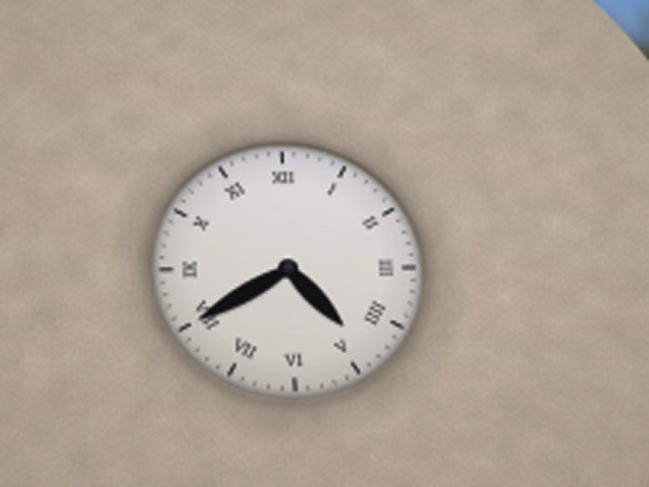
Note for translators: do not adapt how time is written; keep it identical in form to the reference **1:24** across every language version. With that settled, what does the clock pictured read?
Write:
**4:40**
